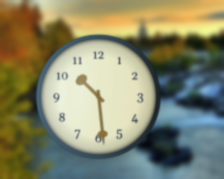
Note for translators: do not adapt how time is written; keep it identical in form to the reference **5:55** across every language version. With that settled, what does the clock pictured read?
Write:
**10:29**
